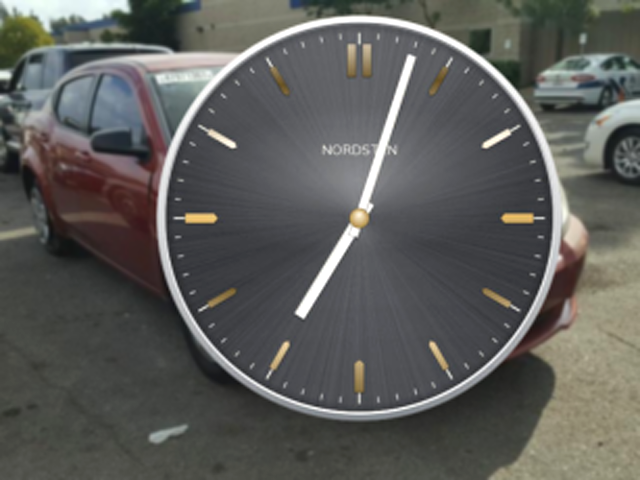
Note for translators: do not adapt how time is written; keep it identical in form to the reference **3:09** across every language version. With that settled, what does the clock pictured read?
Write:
**7:03**
